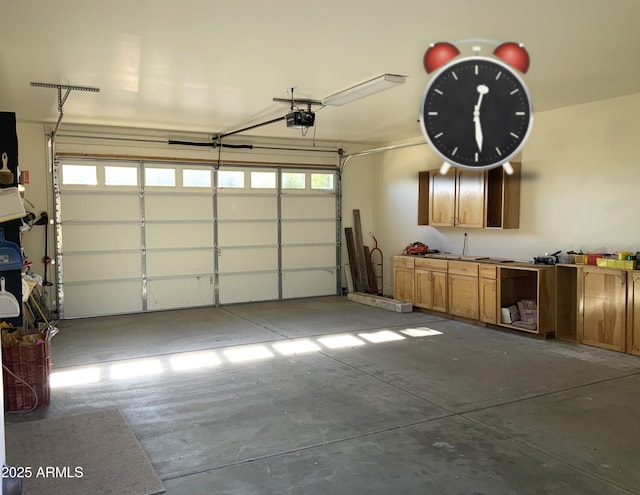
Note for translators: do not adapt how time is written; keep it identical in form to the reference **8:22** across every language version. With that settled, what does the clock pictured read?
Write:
**12:29**
